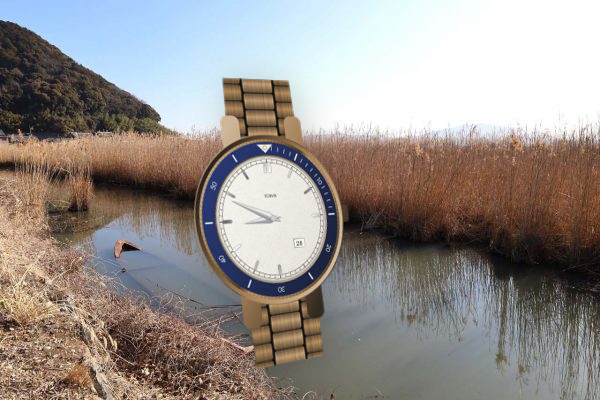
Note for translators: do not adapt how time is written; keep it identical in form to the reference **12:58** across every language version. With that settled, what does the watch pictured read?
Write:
**8:49**
